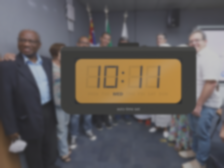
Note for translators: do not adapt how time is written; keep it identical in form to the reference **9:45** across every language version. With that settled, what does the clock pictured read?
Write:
**10:11**
